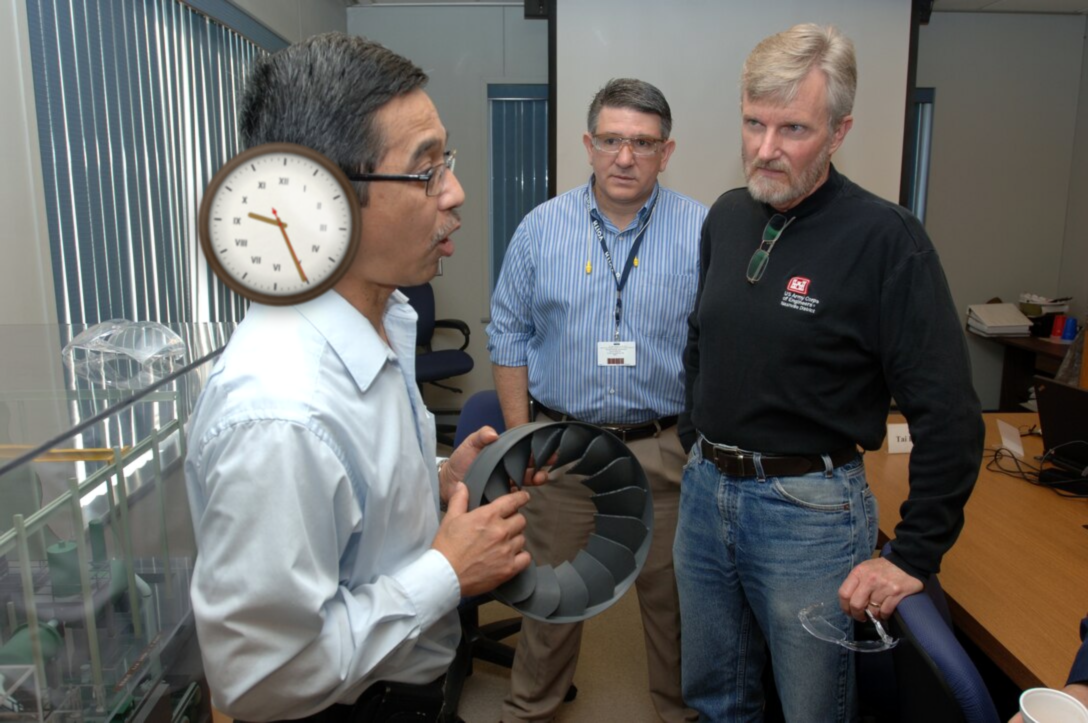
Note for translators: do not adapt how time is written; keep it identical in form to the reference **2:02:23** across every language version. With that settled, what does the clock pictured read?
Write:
**9:25:25**
